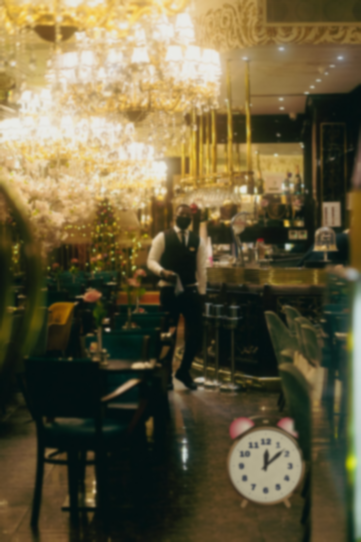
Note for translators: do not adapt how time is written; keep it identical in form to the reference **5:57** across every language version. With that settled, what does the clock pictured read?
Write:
**12:08**
